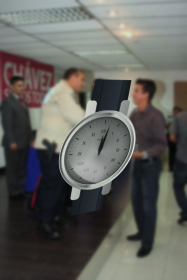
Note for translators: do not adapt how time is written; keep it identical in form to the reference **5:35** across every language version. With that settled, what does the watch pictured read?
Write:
**12:02**
